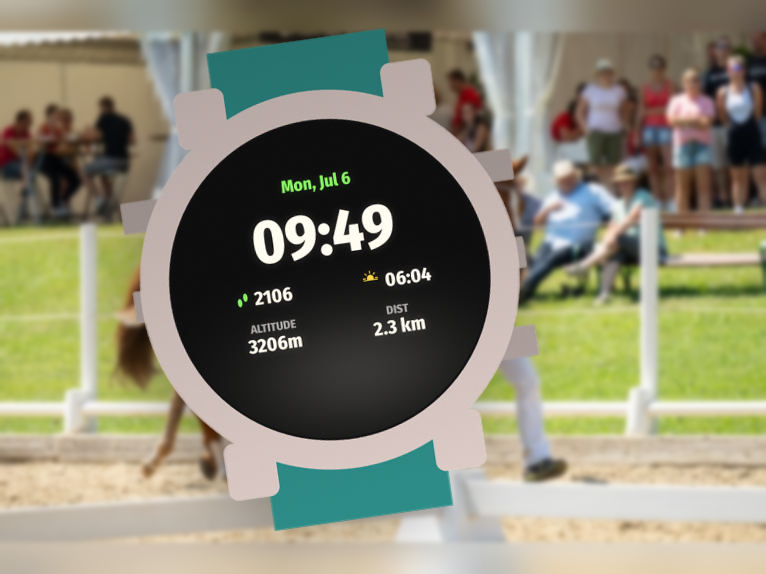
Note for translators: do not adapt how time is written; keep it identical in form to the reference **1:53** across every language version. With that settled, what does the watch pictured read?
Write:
**9:49**
